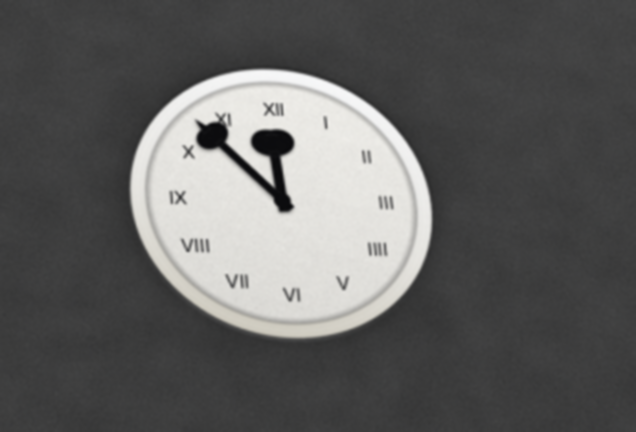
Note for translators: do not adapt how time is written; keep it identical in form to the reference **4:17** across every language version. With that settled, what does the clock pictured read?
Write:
**11:53**
